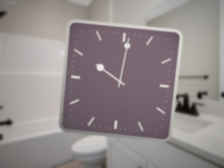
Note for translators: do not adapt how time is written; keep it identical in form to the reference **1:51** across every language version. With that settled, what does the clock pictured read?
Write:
**10:01**
